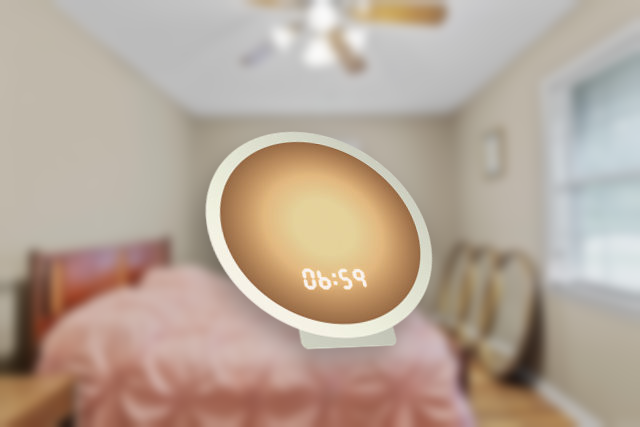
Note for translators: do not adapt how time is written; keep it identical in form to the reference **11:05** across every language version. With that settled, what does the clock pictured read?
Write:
**6:59**
